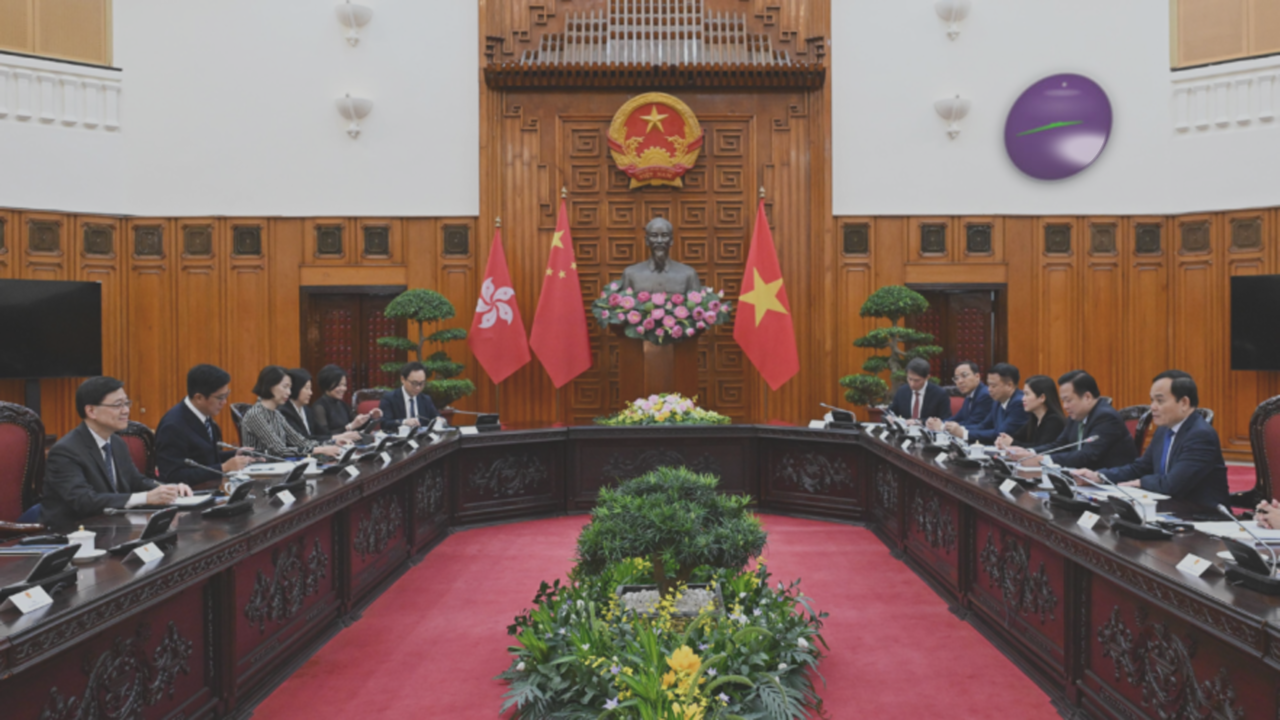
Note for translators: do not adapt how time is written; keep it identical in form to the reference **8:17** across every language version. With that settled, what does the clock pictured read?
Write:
**2:42**
